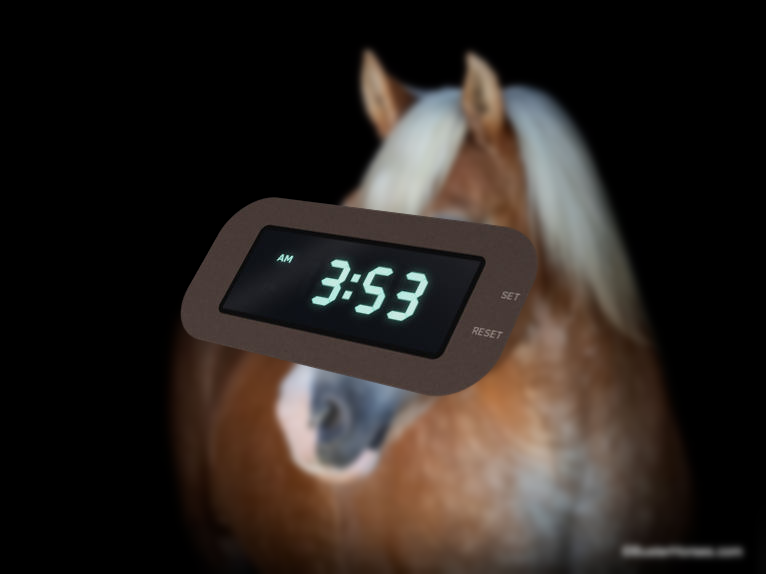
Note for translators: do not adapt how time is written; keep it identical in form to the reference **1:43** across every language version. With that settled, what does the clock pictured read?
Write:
**3:53**
